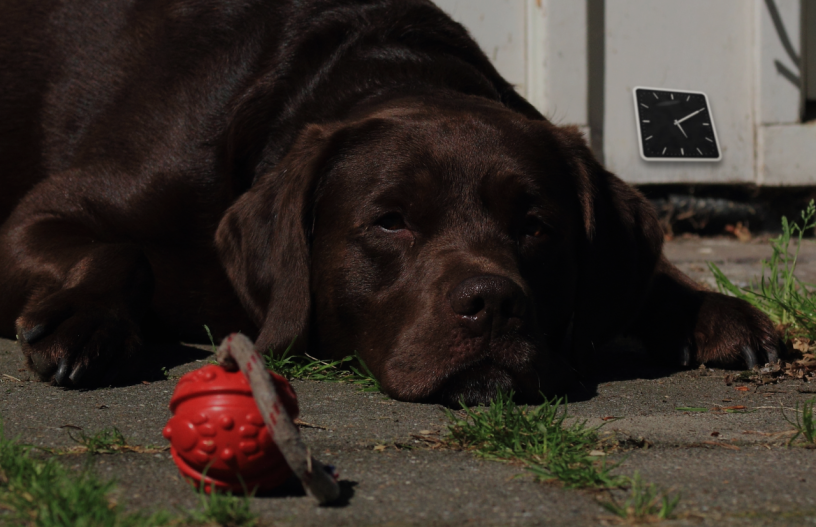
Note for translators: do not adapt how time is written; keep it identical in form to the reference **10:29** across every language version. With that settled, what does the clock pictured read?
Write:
**5:10**
